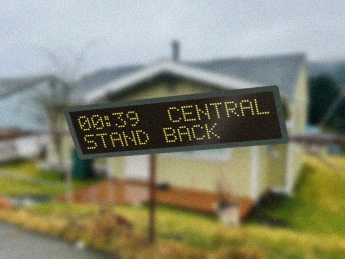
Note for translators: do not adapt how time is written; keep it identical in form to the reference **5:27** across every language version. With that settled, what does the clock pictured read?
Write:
**0:39**
